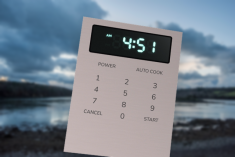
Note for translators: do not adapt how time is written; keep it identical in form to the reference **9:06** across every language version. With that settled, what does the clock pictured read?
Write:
**4:51**
